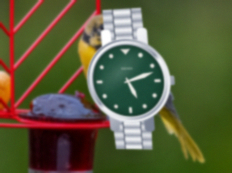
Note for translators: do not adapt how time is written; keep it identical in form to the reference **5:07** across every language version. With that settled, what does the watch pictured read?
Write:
**5:12**
